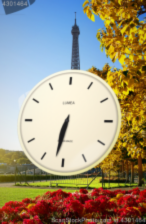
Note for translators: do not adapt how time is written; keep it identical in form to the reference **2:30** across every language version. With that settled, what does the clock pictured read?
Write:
**6:32**
